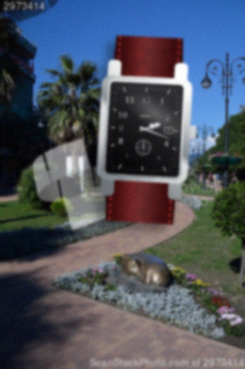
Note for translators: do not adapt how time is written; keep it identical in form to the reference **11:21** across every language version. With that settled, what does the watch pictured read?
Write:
**2:18**
